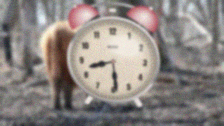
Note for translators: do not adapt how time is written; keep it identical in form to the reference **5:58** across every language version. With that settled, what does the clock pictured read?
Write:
**8:29**
